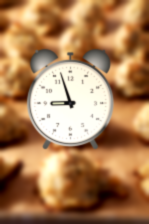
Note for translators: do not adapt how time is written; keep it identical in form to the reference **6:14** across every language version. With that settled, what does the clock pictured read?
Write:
**8:57**
